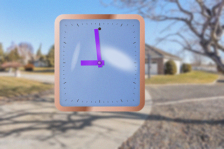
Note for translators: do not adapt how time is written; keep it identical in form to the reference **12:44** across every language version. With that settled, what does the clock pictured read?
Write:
**8:59**
